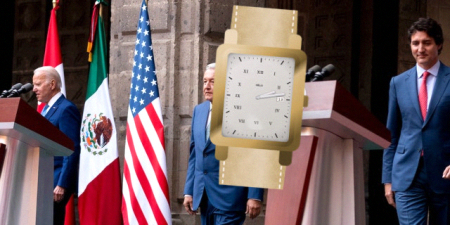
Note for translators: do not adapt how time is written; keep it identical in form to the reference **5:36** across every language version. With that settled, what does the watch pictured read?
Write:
**2:13**
